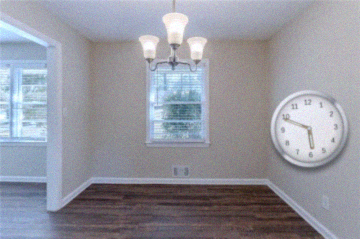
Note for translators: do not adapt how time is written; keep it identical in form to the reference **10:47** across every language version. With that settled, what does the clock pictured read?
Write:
**5:49**
